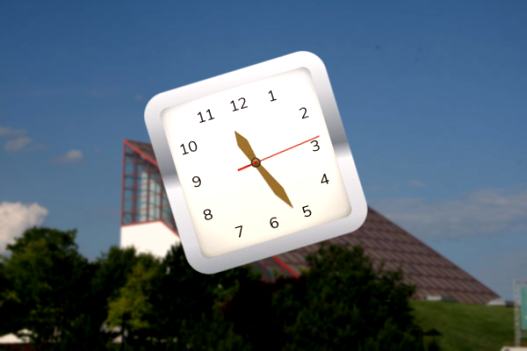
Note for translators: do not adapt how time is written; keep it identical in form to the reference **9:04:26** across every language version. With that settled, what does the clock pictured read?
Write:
**11:26:14**
